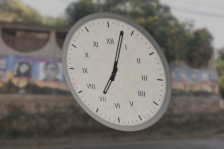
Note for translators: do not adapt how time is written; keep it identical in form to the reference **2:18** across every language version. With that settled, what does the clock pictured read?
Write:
**7:03**
